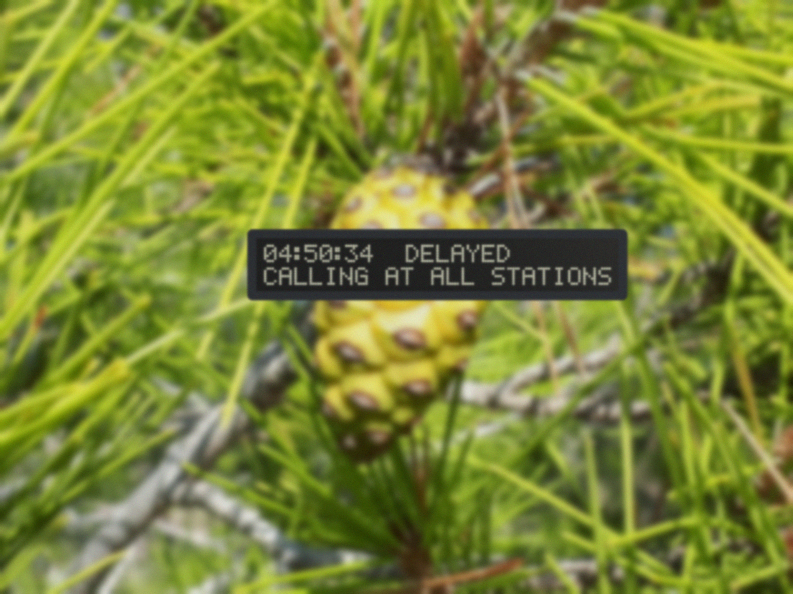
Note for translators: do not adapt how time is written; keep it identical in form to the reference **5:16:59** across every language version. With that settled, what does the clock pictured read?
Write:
**4:50:34**
